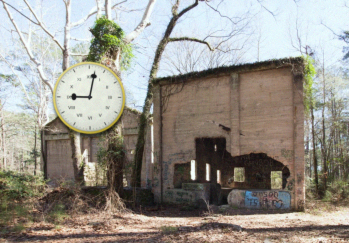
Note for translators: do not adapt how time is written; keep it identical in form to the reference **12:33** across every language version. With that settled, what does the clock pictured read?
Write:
**9:02**
